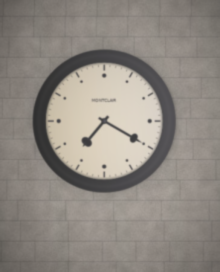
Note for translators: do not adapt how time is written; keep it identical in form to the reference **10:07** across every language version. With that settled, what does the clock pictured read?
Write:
**7:20**
